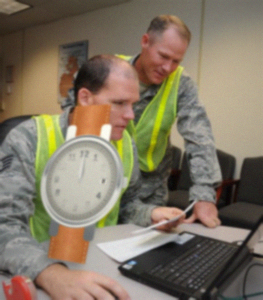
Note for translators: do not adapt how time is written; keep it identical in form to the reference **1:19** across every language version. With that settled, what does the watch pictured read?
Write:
**12:00**
